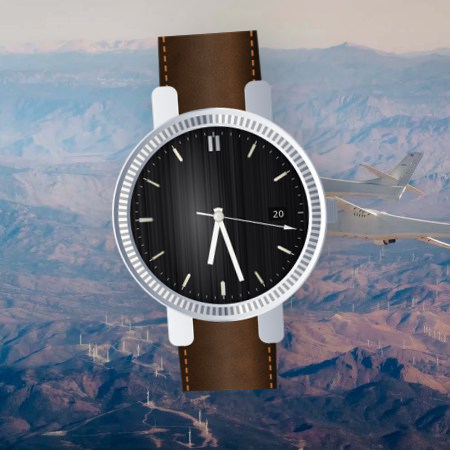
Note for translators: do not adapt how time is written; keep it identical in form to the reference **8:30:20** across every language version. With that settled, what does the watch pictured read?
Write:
**6:27:17**
